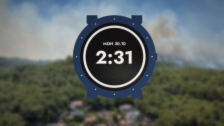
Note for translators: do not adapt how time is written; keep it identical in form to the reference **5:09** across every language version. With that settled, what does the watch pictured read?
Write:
**2:31**
